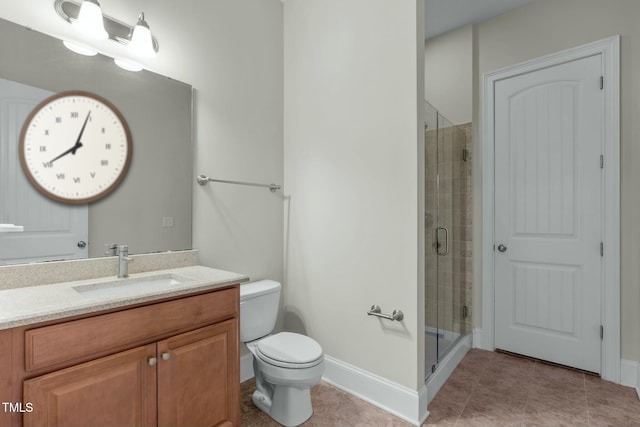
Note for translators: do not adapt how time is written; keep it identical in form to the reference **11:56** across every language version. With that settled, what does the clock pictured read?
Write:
**8:04**
